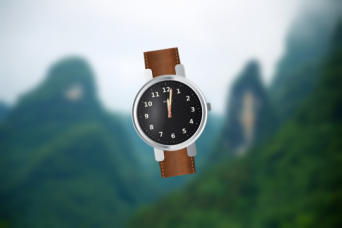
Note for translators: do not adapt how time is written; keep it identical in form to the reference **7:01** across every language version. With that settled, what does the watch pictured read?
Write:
**12:02**
